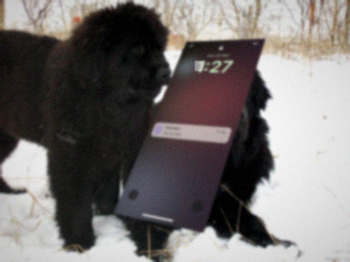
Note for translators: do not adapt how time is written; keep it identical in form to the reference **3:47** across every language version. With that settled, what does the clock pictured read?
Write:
**1:27**
